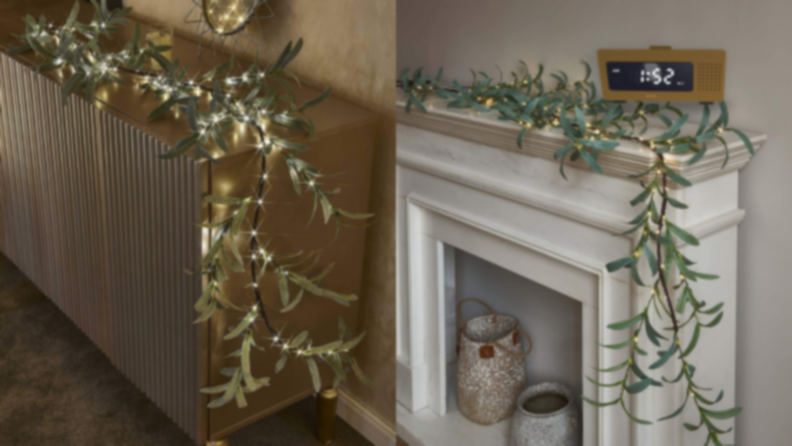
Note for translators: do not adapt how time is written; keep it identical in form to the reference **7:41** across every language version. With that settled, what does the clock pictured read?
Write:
**1:52**
